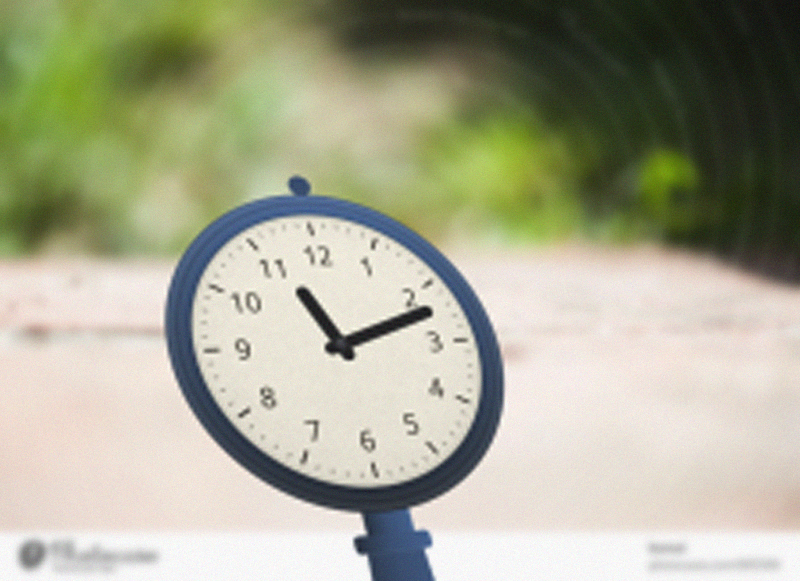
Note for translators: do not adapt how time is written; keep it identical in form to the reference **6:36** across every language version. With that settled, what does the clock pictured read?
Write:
**11:12**
